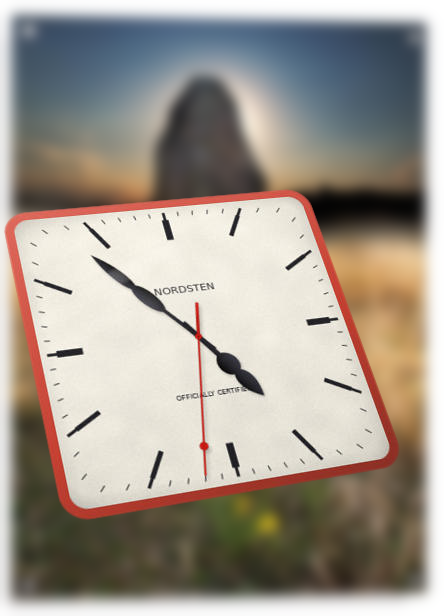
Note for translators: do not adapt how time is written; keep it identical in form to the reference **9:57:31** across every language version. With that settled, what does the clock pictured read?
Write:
**4:53:32**
